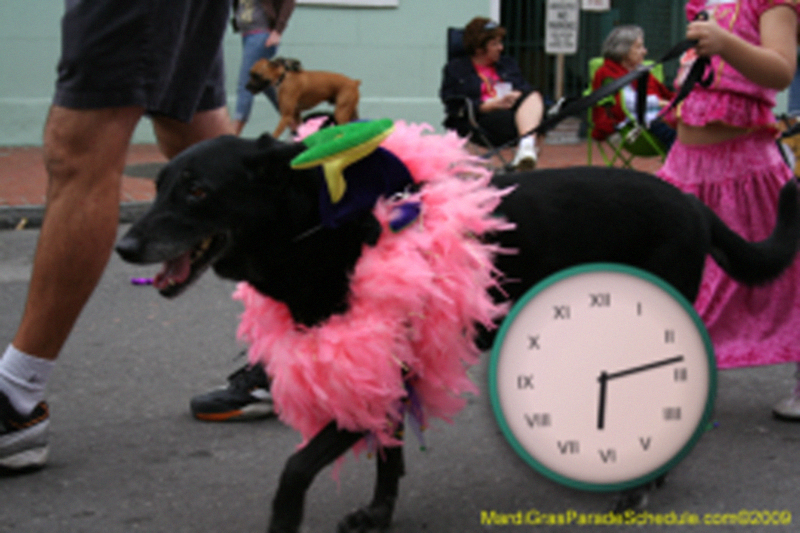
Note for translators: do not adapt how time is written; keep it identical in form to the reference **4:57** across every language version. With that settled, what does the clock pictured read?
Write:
**6:13**
